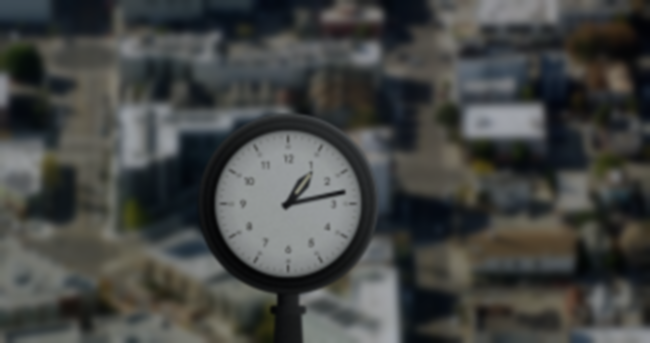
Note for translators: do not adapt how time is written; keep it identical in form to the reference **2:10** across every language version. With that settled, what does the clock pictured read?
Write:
**1:13**
